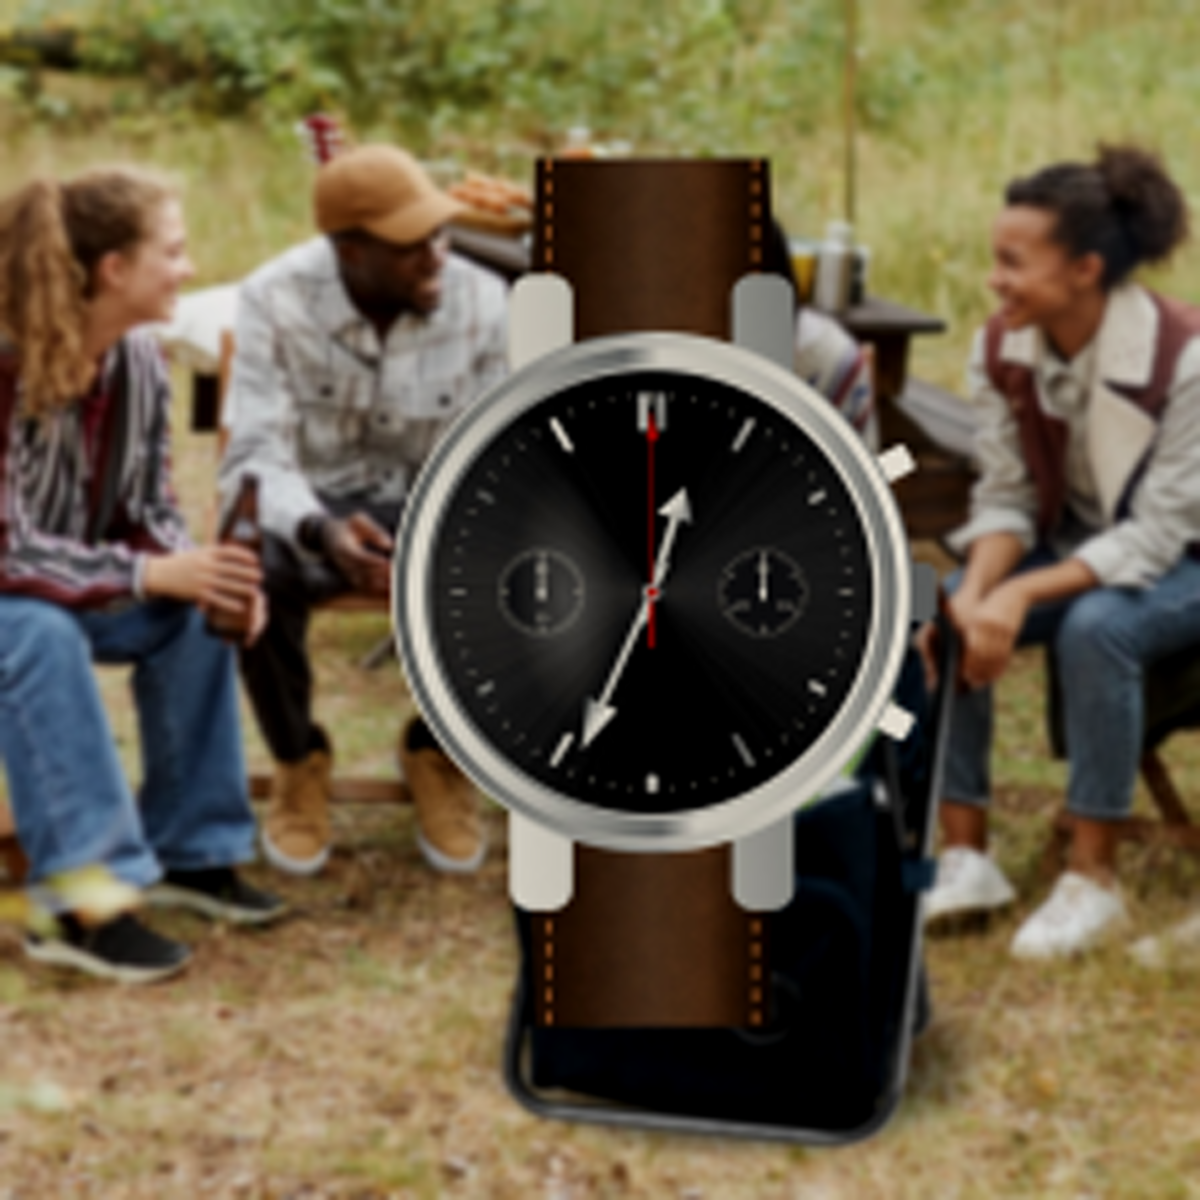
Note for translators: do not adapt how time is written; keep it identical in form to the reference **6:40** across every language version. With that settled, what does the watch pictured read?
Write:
**12:34**
